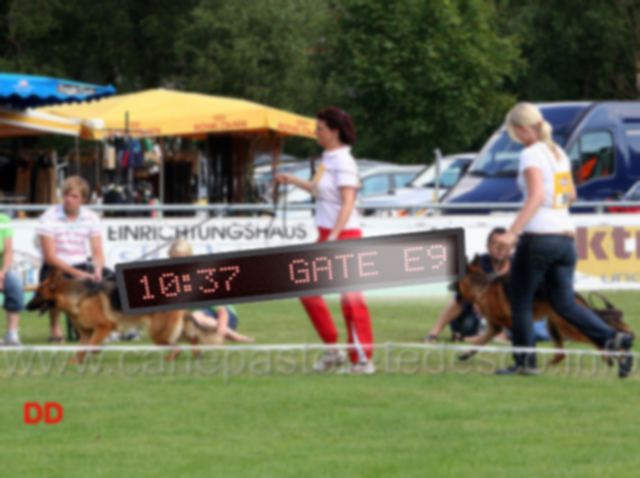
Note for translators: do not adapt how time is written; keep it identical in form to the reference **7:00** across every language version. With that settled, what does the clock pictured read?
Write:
**10:37**
